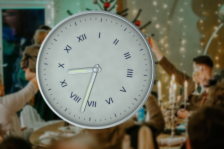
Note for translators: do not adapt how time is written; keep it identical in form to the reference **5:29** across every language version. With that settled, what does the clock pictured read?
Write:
**9:37**
